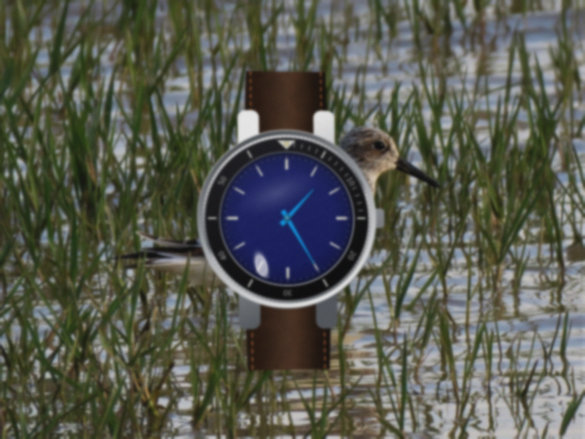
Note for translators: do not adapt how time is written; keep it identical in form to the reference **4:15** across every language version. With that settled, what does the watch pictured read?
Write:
**1:25**
